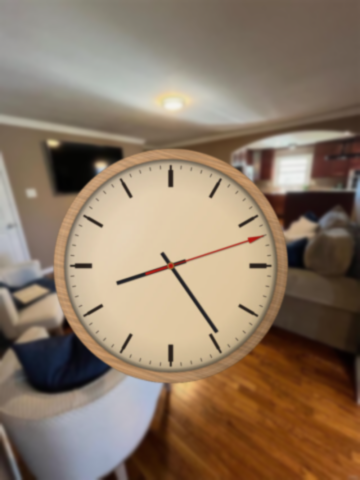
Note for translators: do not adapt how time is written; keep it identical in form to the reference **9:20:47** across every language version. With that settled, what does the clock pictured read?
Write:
**8:24:12**
